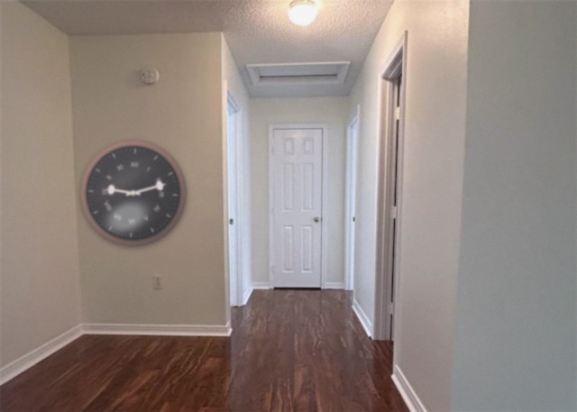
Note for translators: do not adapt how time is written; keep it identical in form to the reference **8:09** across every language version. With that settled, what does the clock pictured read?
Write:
**9:12**
